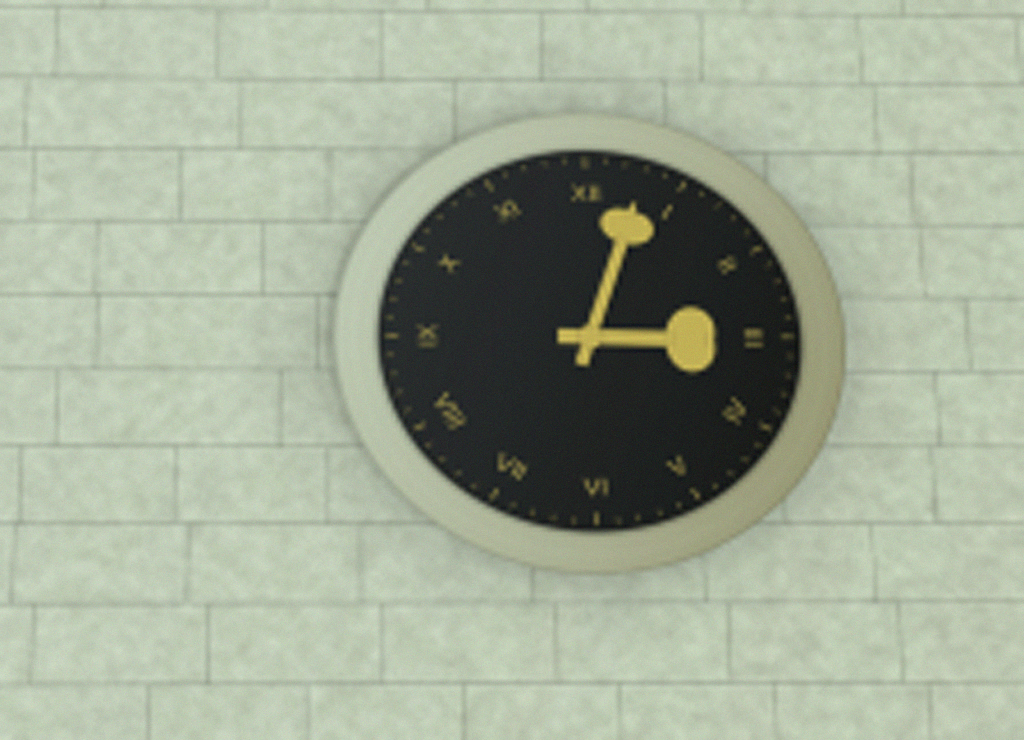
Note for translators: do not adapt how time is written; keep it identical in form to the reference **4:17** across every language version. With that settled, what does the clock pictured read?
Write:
**3:03**
